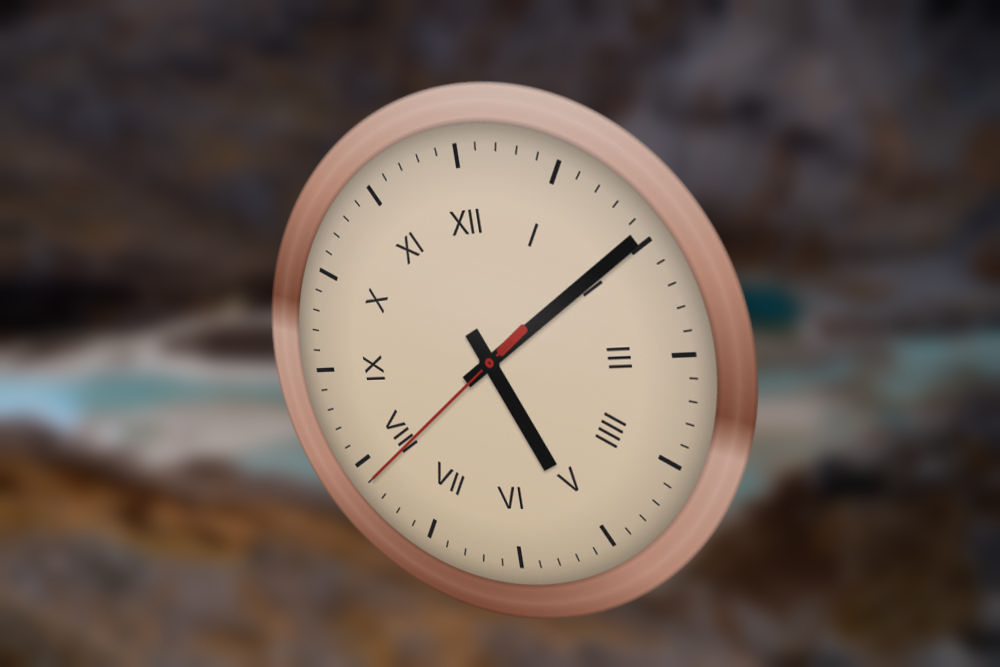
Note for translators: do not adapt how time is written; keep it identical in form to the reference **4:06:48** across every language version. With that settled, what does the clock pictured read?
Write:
**5:09:39**
